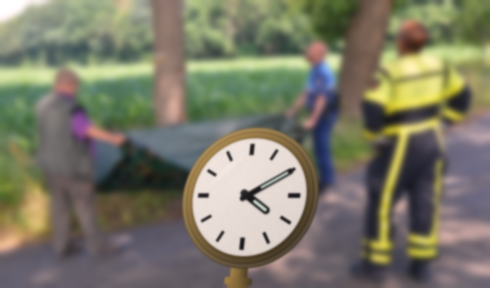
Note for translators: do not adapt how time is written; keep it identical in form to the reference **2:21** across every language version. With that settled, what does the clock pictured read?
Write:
**4:10**
